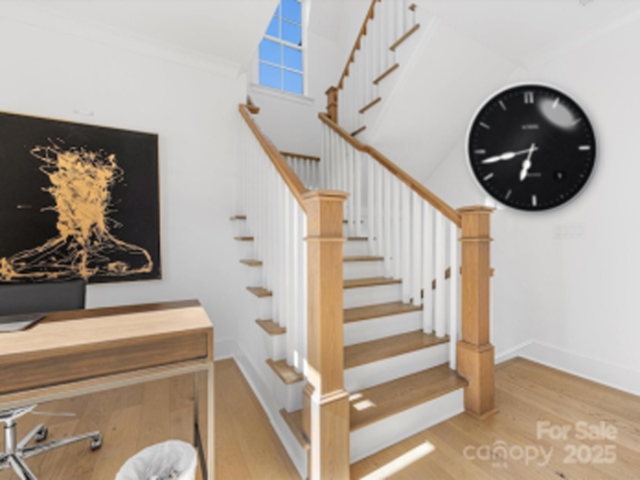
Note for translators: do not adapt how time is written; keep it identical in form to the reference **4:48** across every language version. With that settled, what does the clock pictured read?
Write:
**6:43**
